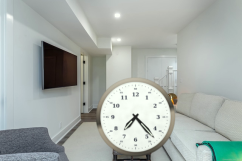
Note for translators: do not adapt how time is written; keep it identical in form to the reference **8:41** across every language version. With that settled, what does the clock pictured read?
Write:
**7:23**
